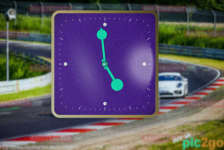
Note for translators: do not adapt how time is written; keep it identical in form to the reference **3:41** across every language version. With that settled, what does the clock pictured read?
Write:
**4:59**
